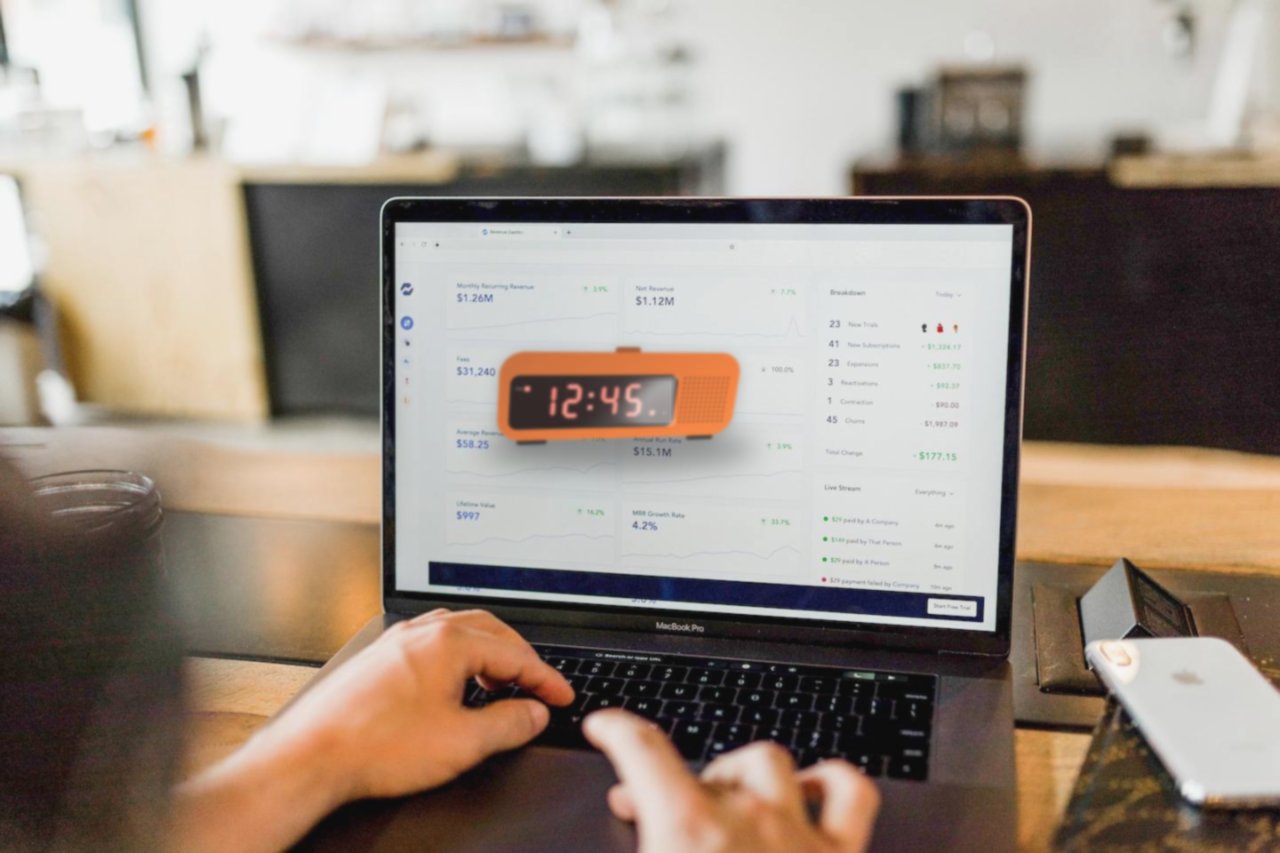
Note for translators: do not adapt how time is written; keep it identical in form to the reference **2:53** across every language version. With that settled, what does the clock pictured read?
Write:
**12:45**
